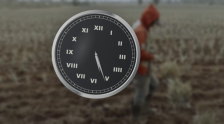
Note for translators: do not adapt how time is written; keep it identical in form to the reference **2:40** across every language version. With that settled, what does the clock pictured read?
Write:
**5:26**
